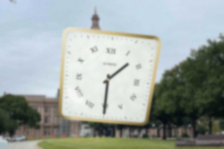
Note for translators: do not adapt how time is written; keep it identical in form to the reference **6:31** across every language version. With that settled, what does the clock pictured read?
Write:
**1:30**
